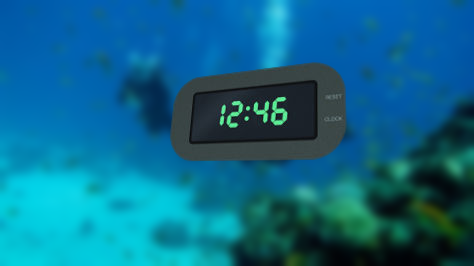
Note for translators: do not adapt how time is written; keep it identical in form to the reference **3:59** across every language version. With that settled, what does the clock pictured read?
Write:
**12:46**
